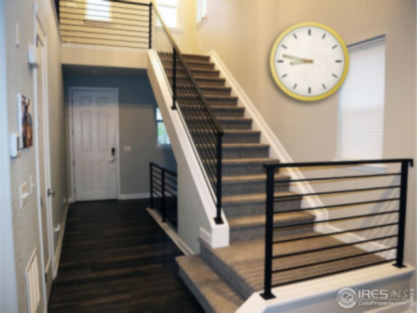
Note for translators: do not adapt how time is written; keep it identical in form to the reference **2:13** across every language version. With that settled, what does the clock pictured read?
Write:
**8:47**
